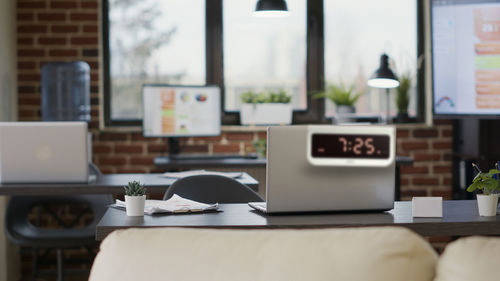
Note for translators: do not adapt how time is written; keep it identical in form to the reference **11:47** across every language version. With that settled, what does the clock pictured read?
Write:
**7:25**
